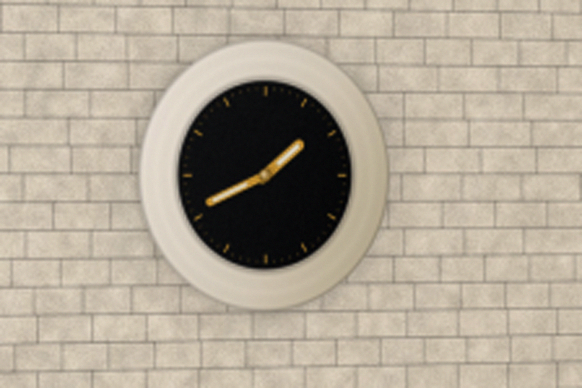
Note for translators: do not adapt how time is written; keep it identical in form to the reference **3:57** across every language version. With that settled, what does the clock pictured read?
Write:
**1:41**
